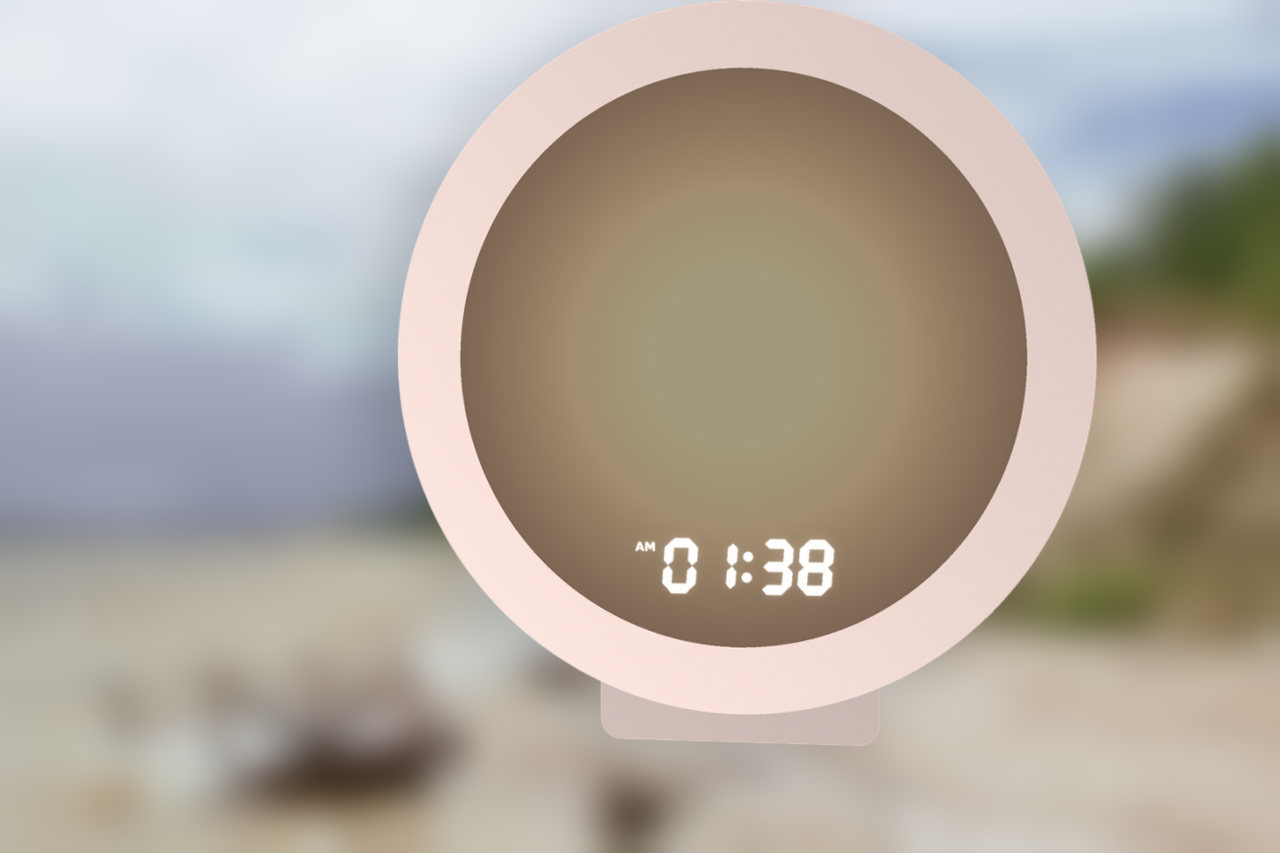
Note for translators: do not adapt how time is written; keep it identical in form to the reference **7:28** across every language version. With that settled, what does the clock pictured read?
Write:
**1:38**
